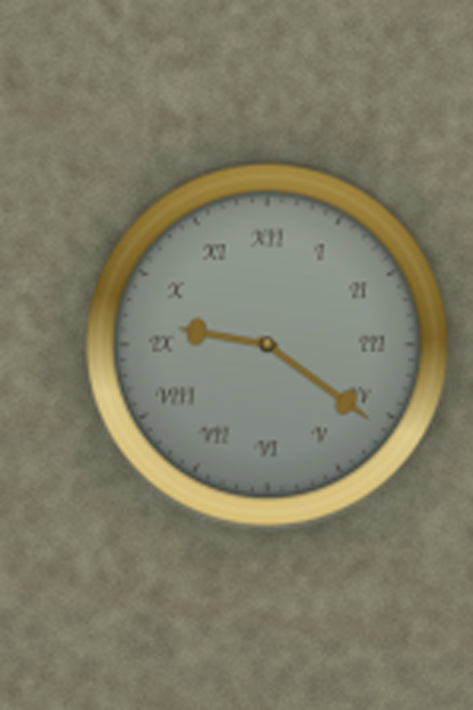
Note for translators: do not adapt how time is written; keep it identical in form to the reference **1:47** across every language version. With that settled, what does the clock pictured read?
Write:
**9:21**
